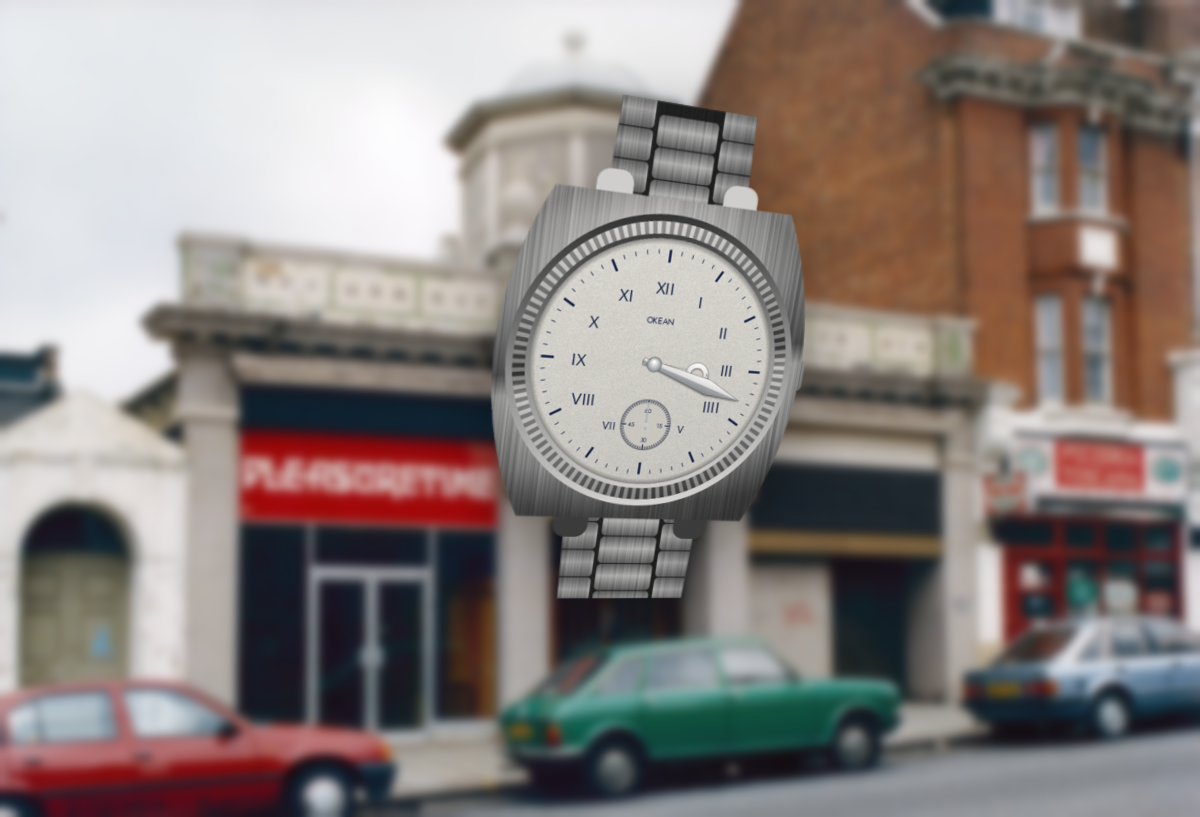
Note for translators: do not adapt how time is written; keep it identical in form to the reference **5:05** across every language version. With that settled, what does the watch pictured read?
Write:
**3:18**
